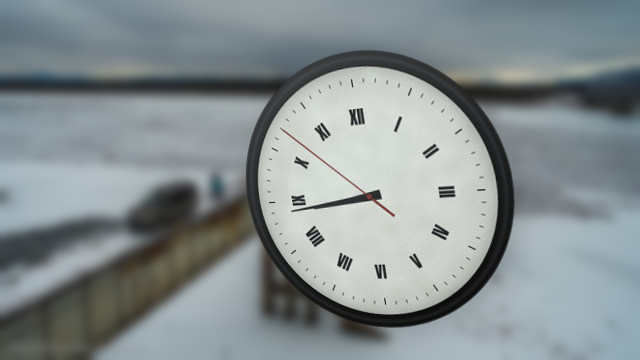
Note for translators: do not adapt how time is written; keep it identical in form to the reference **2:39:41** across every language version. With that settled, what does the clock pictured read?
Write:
**8:43:52**
